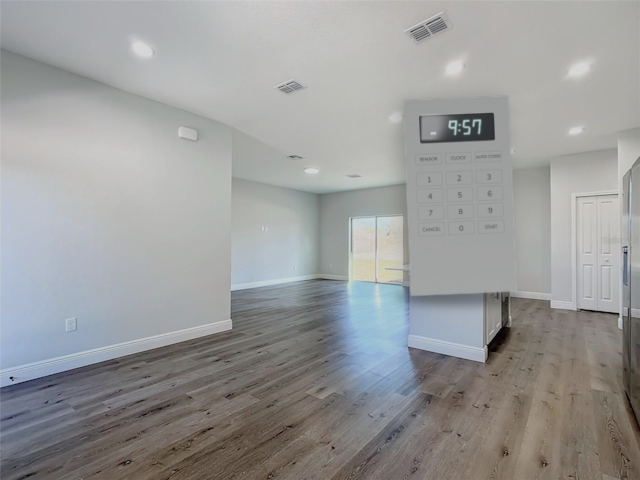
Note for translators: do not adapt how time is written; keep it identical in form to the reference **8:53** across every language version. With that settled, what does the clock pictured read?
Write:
**9:57**
